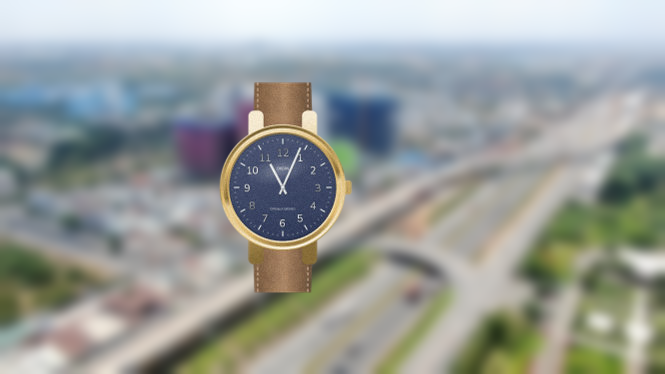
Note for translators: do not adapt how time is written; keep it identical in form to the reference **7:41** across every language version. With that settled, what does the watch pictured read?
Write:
**11:04**
